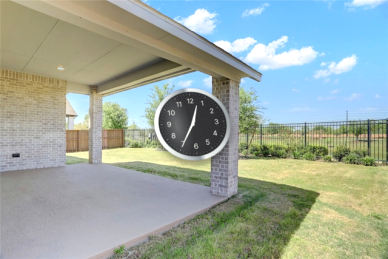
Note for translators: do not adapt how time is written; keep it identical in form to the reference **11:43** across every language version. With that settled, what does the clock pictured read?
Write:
**12:35**
